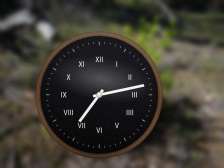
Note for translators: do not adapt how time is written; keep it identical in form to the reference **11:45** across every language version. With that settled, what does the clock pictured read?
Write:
**7:13**
